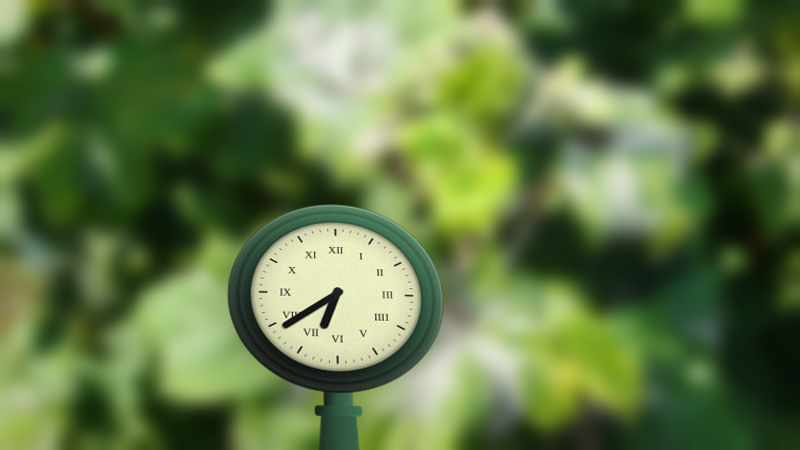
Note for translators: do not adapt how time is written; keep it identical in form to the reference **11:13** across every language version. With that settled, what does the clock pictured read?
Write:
**6:39**
